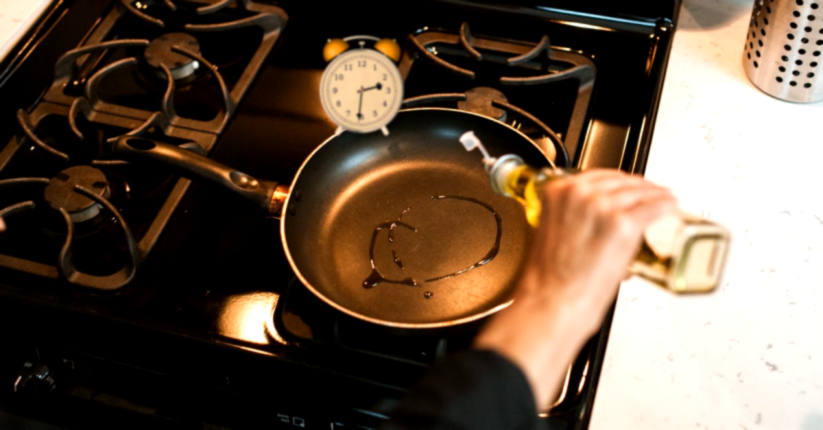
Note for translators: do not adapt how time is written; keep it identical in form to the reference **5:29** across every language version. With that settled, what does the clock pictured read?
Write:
**2:31**
